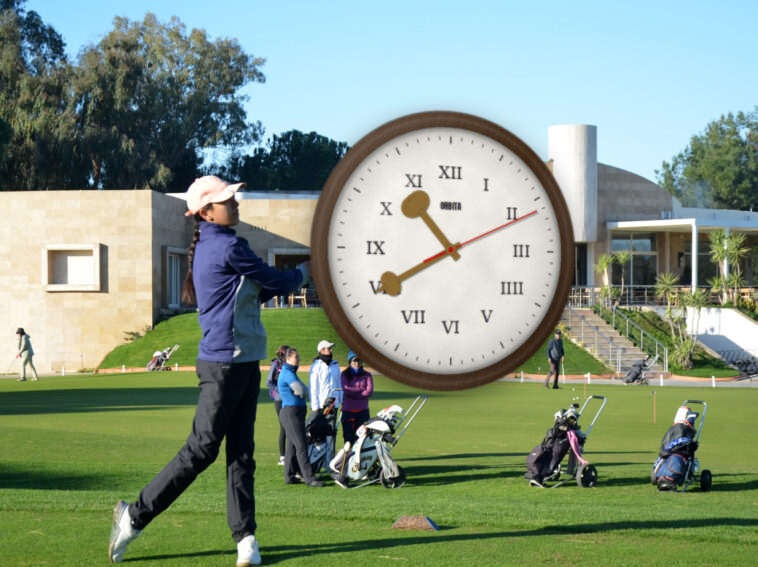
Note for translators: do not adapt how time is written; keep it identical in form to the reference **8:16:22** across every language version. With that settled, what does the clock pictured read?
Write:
**10:40:11**
